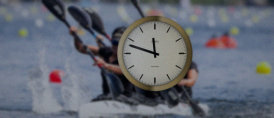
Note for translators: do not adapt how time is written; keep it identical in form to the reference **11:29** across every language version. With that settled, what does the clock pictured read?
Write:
**11:48**
